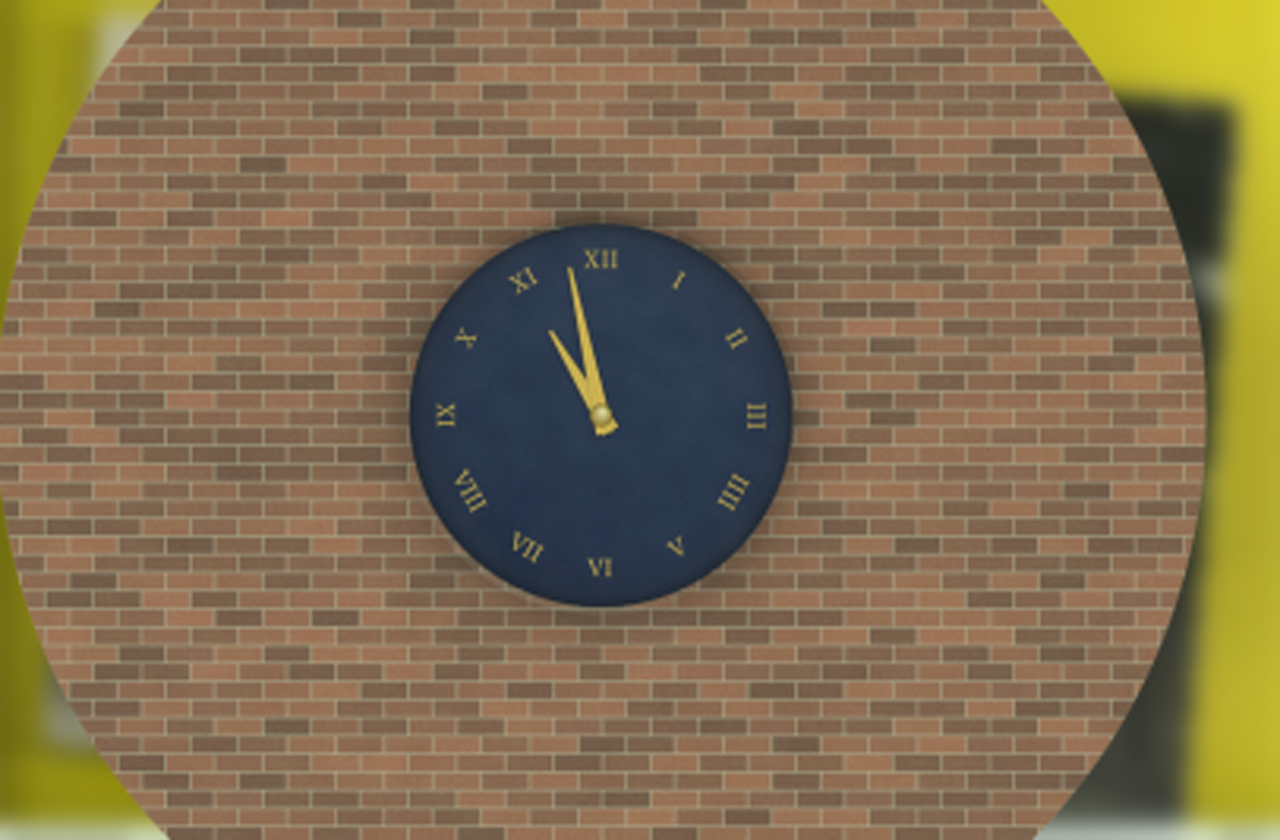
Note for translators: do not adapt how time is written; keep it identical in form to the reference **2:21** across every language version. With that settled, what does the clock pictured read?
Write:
**10:58**
